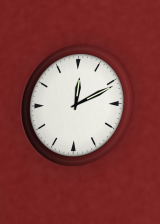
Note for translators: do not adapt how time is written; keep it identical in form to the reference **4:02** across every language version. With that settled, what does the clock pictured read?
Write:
**12:11**
